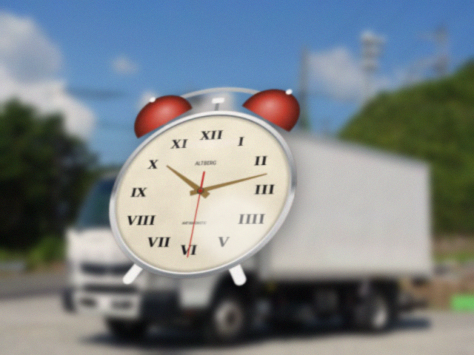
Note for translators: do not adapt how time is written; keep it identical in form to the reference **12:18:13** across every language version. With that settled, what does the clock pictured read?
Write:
**10:12:30**
